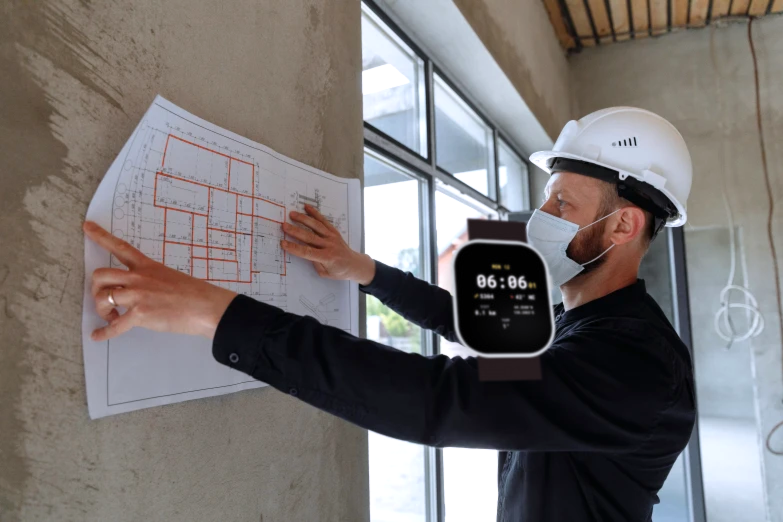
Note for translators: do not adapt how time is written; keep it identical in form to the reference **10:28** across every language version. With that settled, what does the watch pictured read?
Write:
**6:06**
